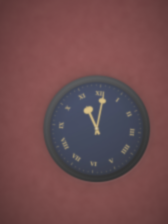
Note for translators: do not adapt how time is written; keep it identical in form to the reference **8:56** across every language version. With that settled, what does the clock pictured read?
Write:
**11:01**
